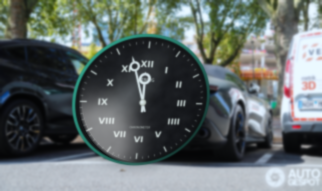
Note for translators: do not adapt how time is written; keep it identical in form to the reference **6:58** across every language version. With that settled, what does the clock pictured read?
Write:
**11:57**
